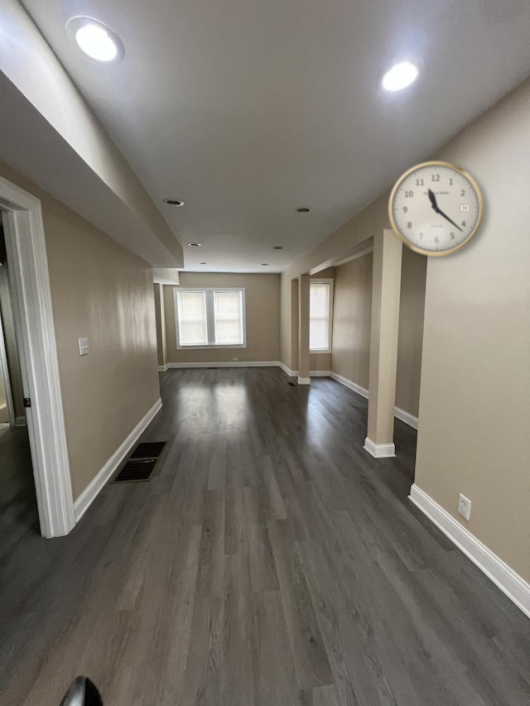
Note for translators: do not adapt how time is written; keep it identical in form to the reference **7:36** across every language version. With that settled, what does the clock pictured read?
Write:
**11:22**
